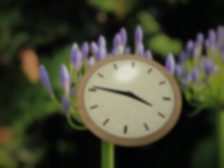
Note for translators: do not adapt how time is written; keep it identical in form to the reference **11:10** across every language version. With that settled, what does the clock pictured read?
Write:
**3:46**
